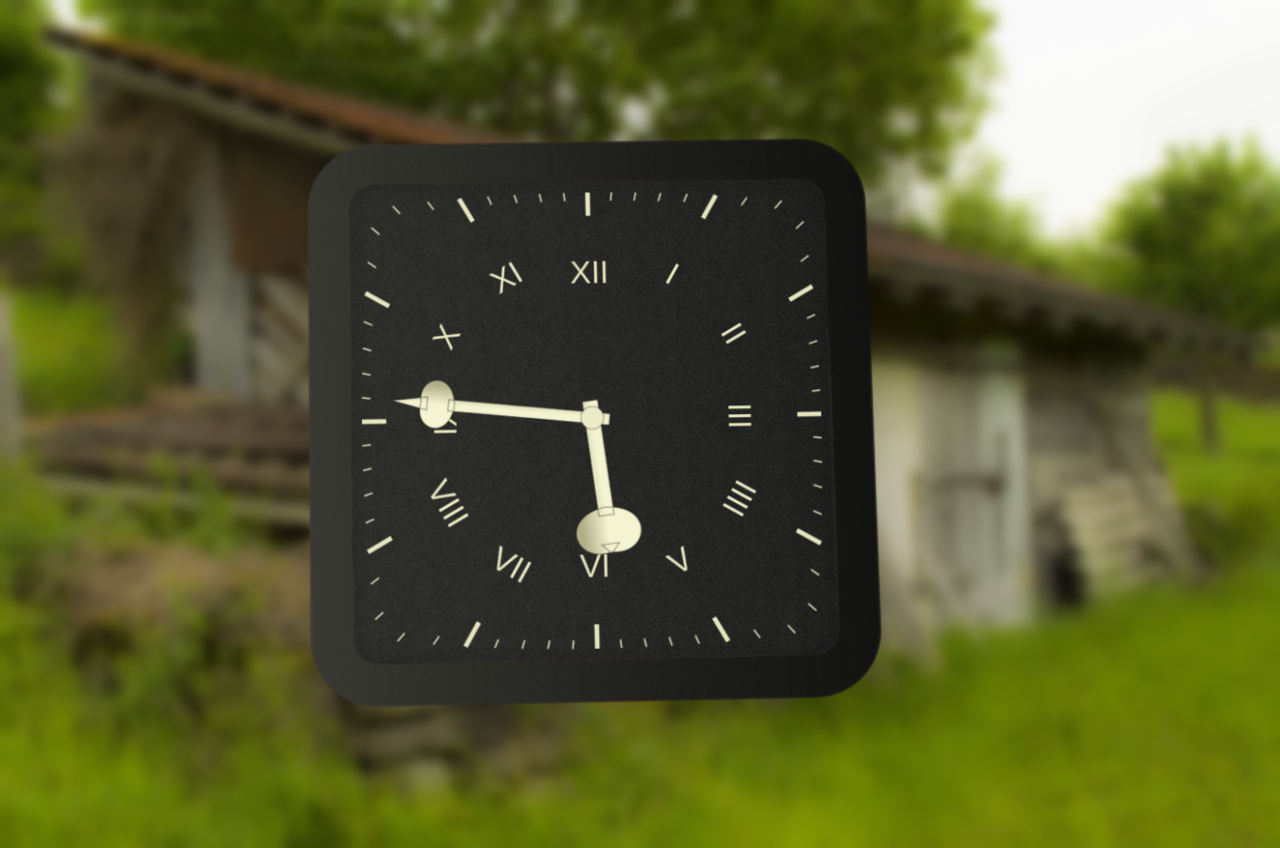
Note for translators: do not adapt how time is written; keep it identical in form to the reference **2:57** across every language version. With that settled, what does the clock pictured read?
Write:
**5:46**
